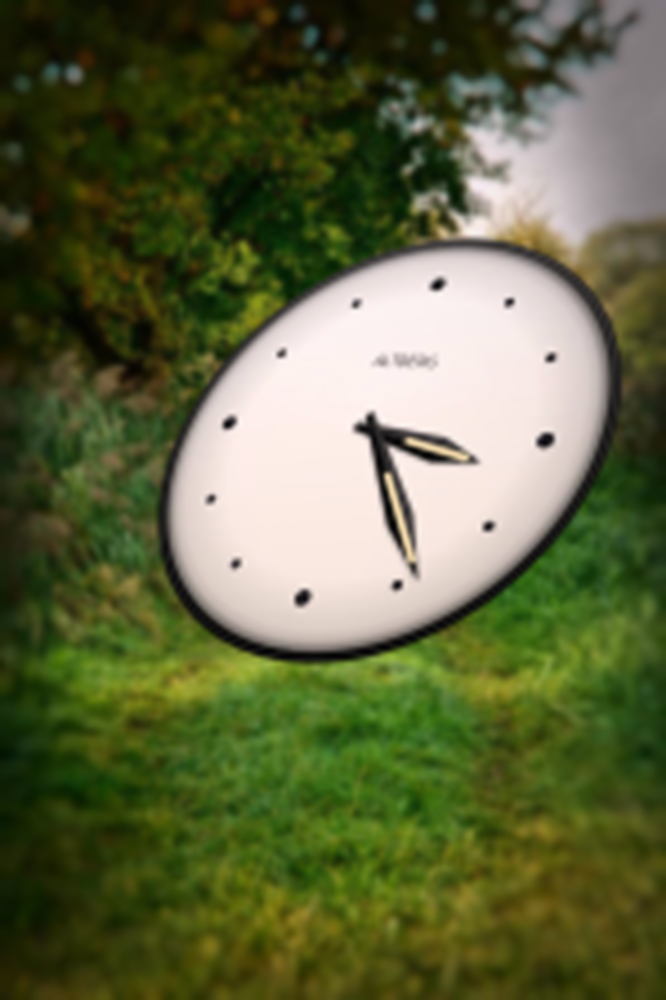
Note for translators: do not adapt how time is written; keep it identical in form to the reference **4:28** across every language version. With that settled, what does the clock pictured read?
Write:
**3:24**
